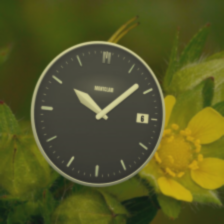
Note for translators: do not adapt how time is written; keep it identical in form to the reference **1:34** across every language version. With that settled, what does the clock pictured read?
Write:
**10:08**
